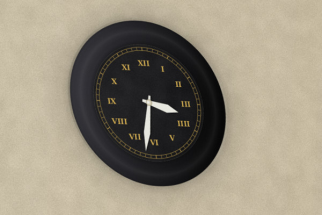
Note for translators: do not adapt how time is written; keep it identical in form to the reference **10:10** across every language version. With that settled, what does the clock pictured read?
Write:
**3:32**
